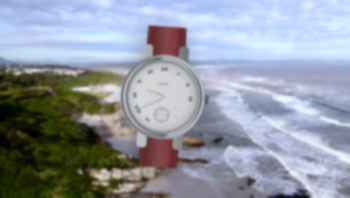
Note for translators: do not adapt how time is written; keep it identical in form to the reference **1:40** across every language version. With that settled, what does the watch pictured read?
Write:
**9:40**
